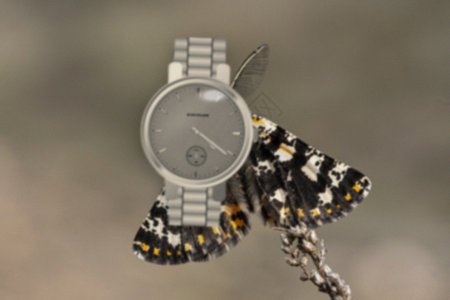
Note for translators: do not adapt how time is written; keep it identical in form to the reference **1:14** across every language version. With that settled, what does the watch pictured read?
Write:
**4:21**
